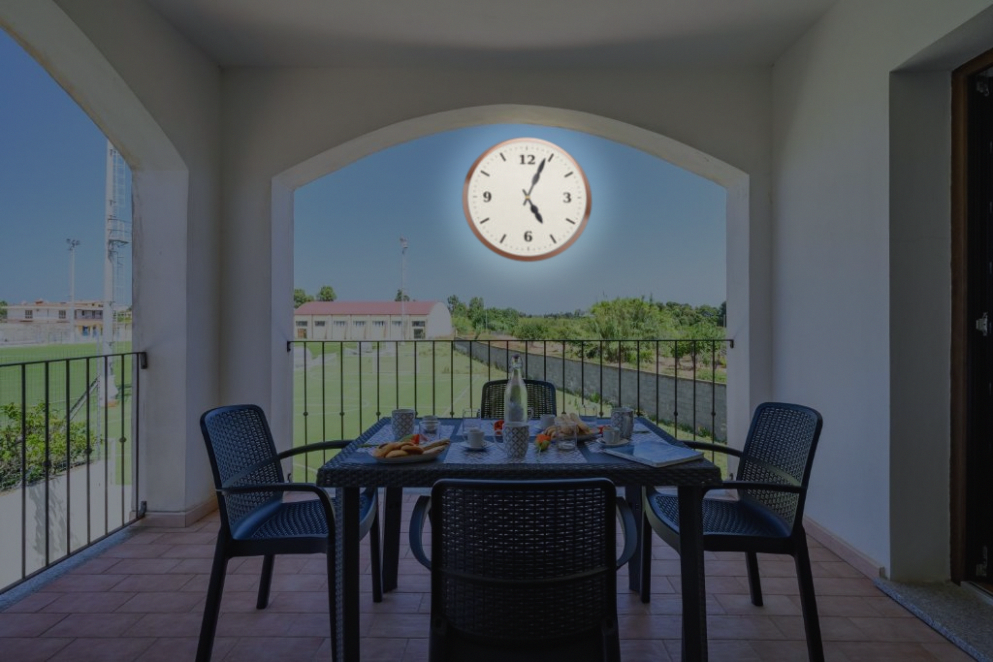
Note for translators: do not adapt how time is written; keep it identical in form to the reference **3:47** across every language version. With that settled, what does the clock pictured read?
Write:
**5:04**
